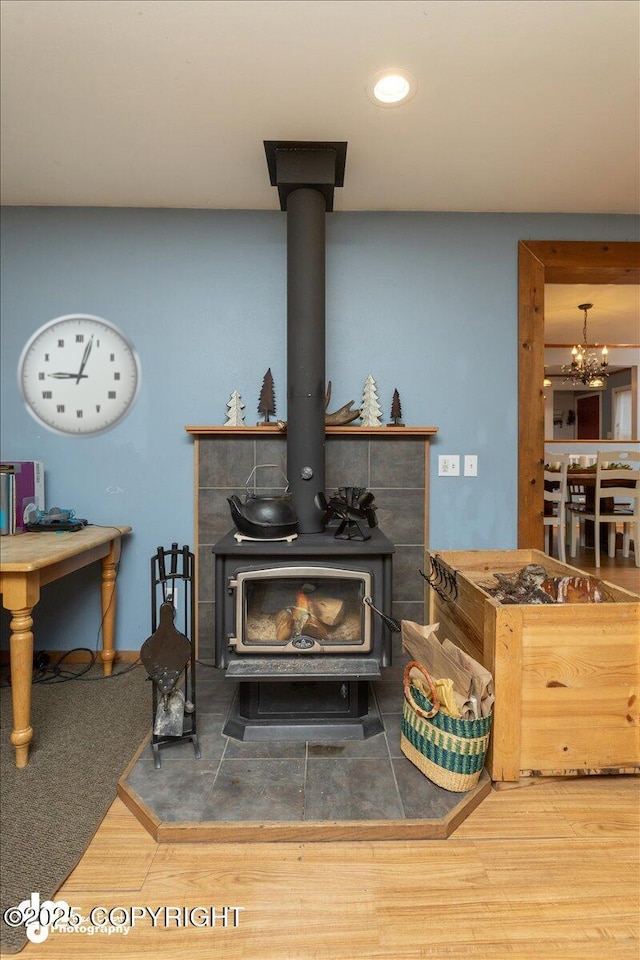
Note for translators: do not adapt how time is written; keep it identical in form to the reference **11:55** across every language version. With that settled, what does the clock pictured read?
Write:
**9:03**
